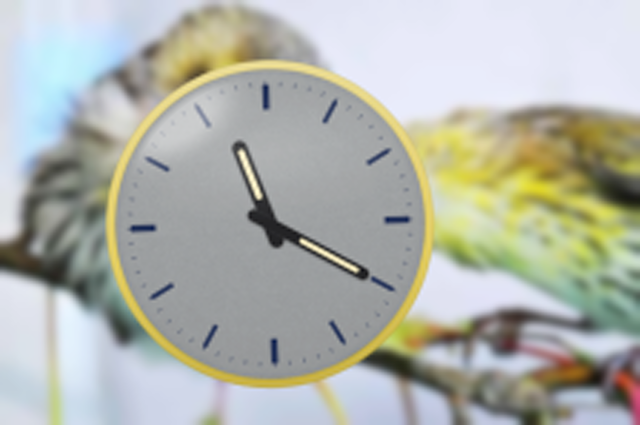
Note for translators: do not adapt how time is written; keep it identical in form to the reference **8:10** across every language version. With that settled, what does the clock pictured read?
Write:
**11:20**
